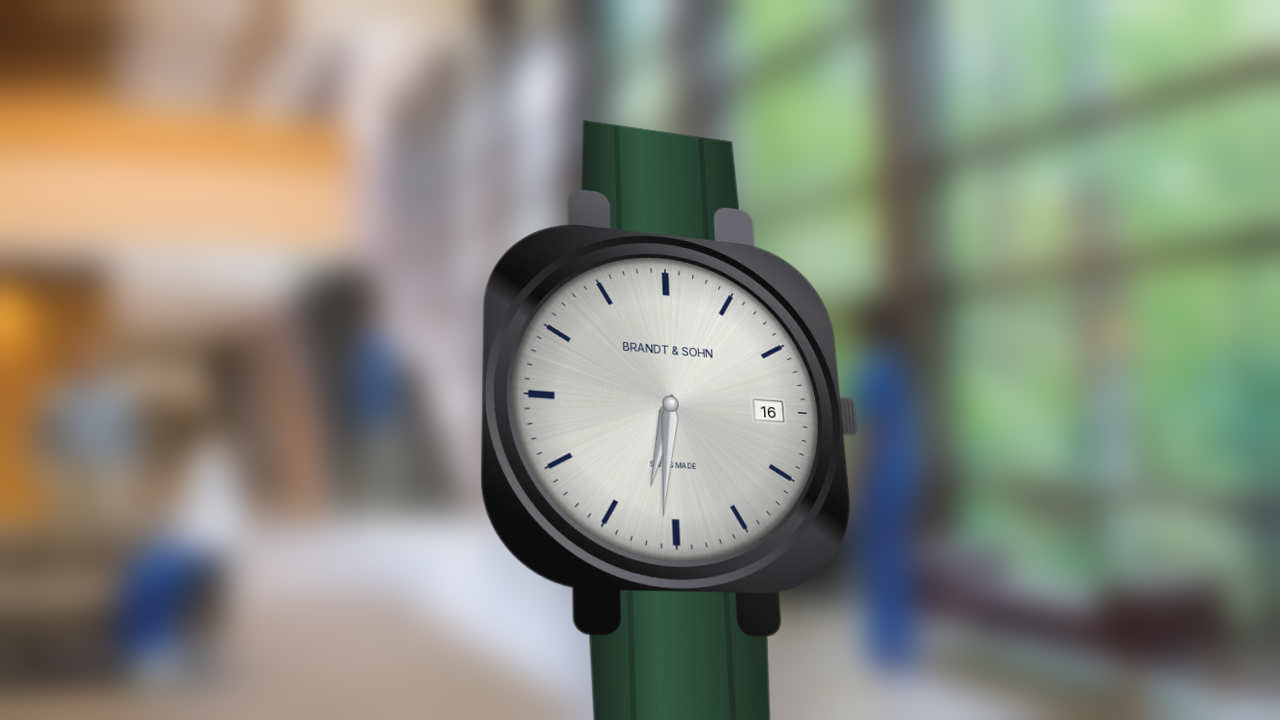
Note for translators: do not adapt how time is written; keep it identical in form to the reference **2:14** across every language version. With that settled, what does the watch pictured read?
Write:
**6:31**
